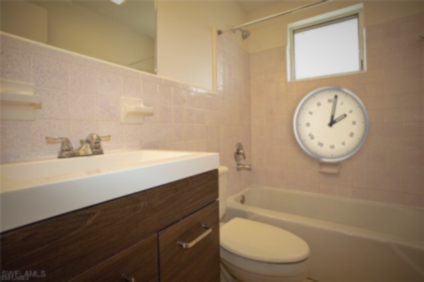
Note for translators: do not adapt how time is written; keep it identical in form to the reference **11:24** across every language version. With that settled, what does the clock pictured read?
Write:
**2:02**
